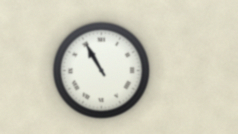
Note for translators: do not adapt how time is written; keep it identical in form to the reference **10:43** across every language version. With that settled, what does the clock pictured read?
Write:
**10:55**
